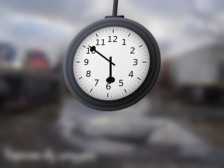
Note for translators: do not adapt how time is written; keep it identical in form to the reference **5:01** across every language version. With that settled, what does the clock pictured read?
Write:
**5:51**
